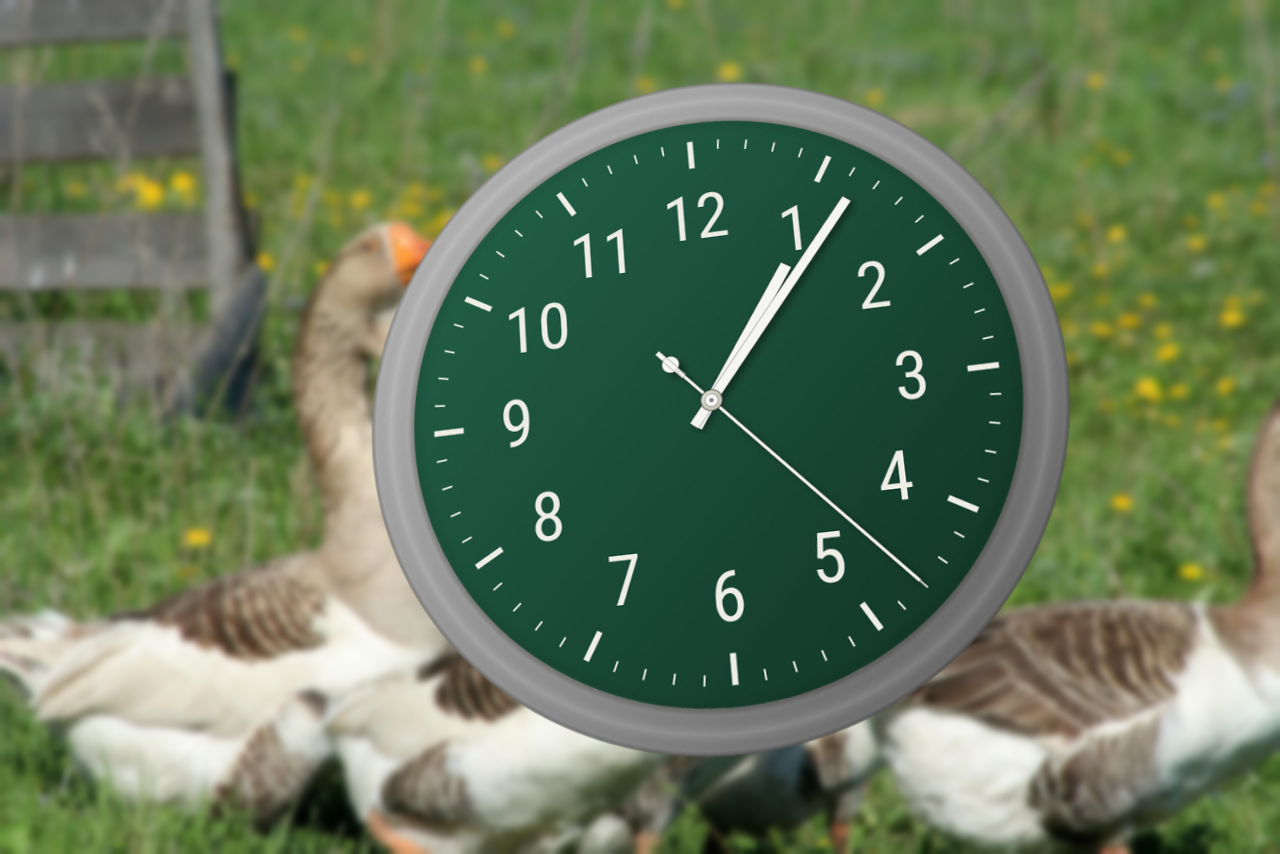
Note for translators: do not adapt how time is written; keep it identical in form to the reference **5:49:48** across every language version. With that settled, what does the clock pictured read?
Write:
**1:06:23**
